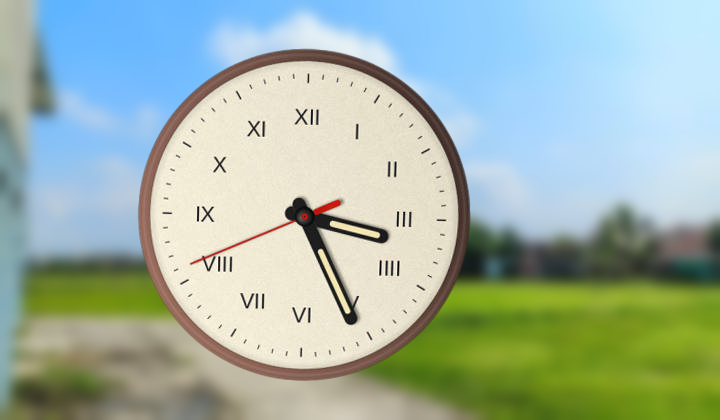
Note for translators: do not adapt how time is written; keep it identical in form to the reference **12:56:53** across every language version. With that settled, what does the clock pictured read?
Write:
**3:25:41**
